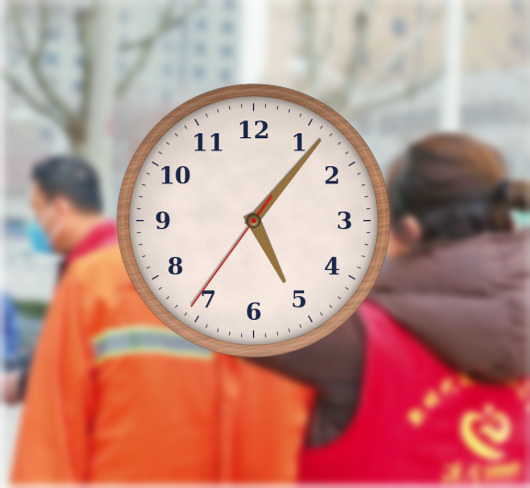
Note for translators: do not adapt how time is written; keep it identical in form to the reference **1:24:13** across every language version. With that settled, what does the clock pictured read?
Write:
**5:06:36**
